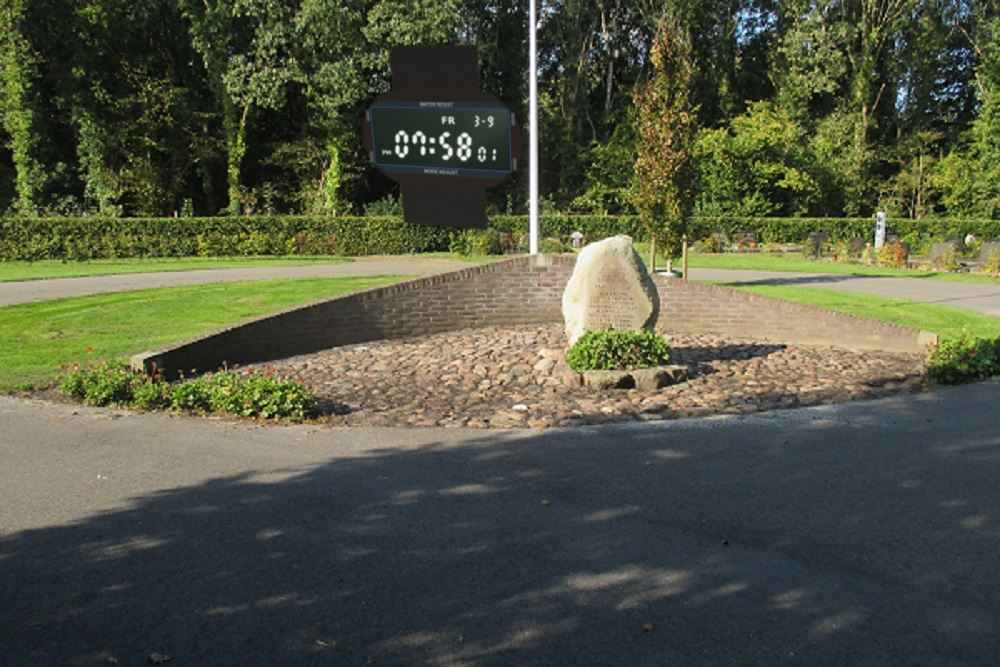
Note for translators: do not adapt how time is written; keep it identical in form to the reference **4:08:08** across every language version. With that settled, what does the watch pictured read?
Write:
**7:58:01**
